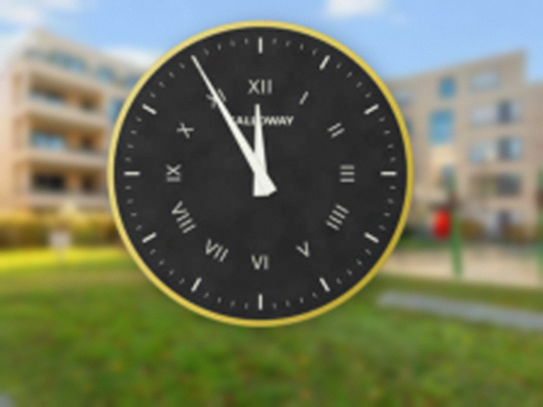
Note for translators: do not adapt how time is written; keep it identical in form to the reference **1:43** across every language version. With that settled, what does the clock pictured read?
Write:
**11:55**
